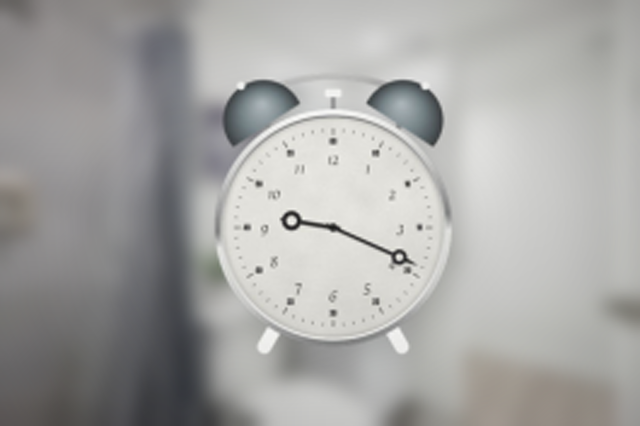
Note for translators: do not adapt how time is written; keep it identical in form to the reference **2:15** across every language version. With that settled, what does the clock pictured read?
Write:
**9:19**
